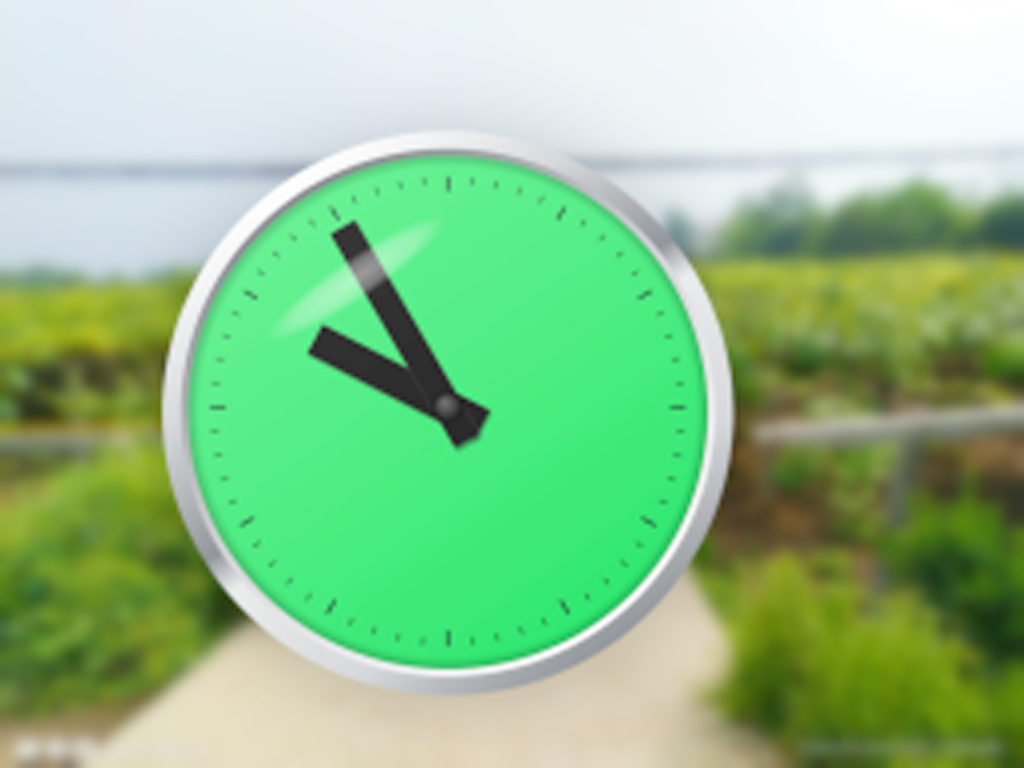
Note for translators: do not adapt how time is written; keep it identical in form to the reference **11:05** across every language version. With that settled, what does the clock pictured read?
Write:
**9:55**
